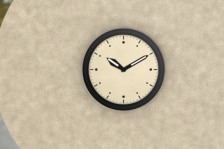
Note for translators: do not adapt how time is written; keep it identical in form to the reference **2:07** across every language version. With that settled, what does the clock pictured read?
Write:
**10:10**
